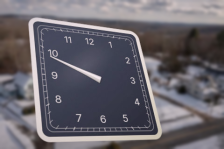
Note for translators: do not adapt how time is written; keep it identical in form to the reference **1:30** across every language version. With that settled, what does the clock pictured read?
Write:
**9:49**
